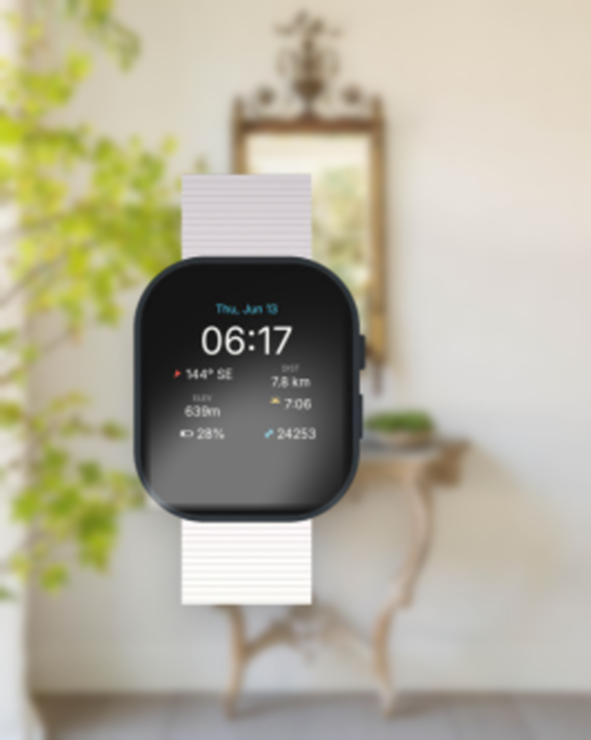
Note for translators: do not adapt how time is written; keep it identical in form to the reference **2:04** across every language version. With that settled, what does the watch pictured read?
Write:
**6:17**
